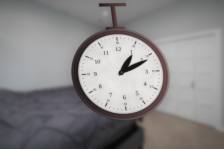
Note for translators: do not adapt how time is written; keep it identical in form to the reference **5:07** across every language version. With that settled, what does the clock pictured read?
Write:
**1:11**
